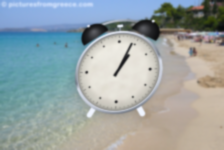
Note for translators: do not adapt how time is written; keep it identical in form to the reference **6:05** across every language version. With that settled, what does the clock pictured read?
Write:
**1:04**
